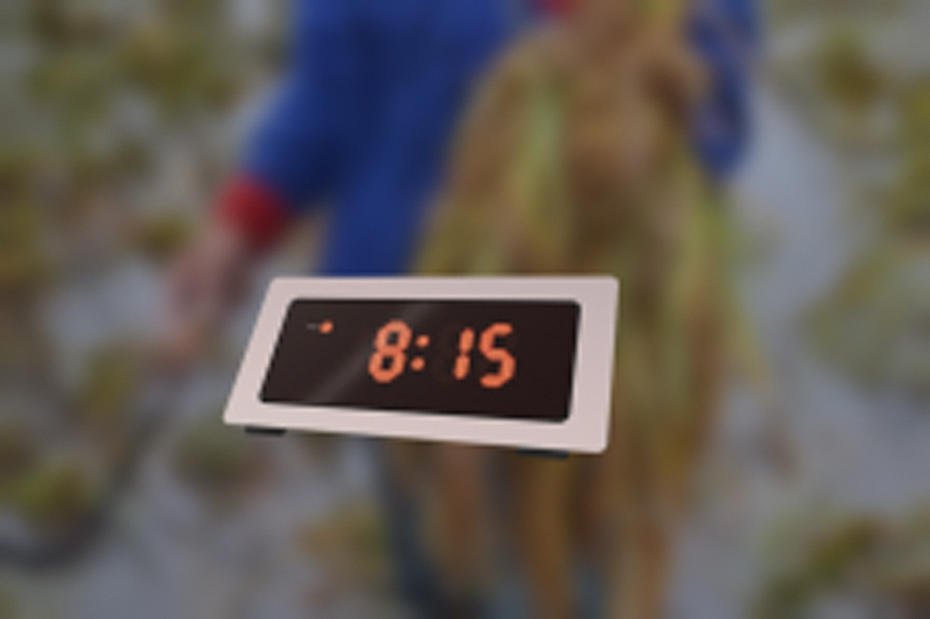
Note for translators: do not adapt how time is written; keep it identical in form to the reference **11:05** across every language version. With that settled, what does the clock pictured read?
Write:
**8:15**
